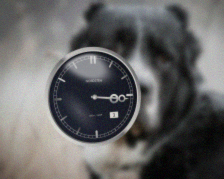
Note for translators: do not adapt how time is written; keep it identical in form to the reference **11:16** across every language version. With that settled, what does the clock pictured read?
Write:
**3:16**
